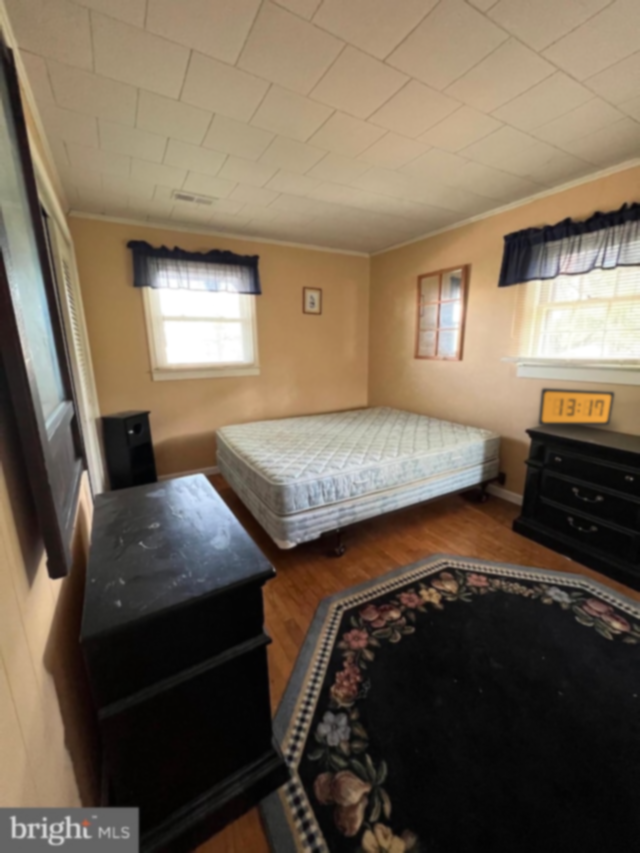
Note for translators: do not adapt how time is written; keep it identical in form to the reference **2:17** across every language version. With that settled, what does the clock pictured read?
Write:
**13:17**
